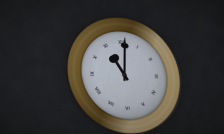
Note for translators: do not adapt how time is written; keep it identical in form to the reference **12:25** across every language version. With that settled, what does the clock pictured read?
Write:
**11:01**
